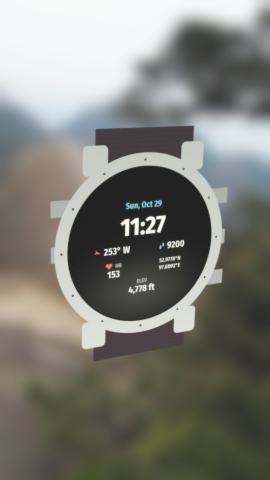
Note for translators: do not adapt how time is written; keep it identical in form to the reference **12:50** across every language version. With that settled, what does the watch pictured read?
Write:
**11:27**
